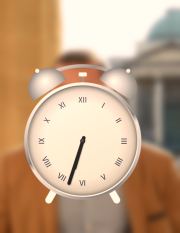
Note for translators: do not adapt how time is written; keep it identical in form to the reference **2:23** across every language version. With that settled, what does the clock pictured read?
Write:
**6:33**
